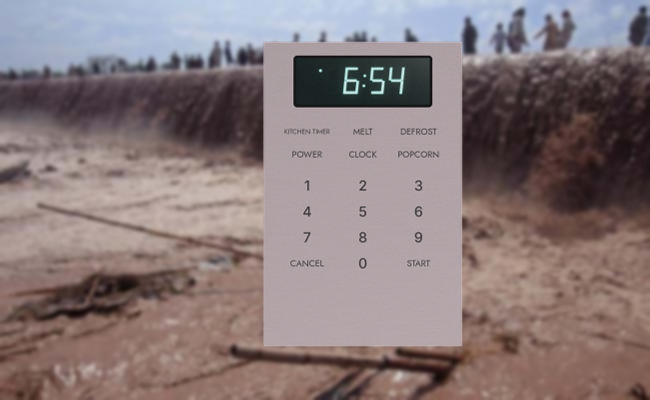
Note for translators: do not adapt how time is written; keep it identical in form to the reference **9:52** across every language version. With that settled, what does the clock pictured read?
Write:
**6:54**
